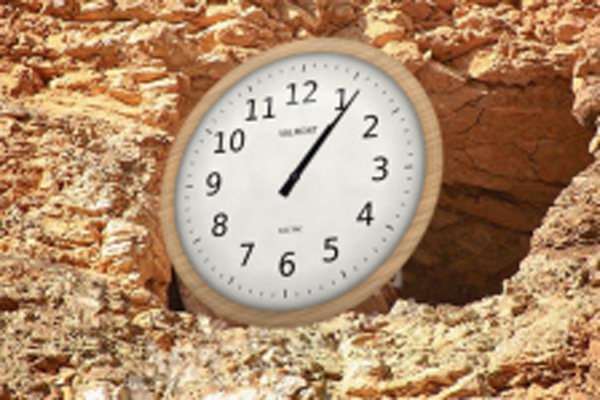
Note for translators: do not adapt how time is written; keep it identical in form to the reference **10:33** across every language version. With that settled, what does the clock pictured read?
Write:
**1:06**
